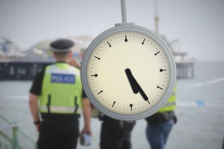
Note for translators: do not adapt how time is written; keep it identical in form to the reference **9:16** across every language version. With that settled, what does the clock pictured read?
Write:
**5:25**
